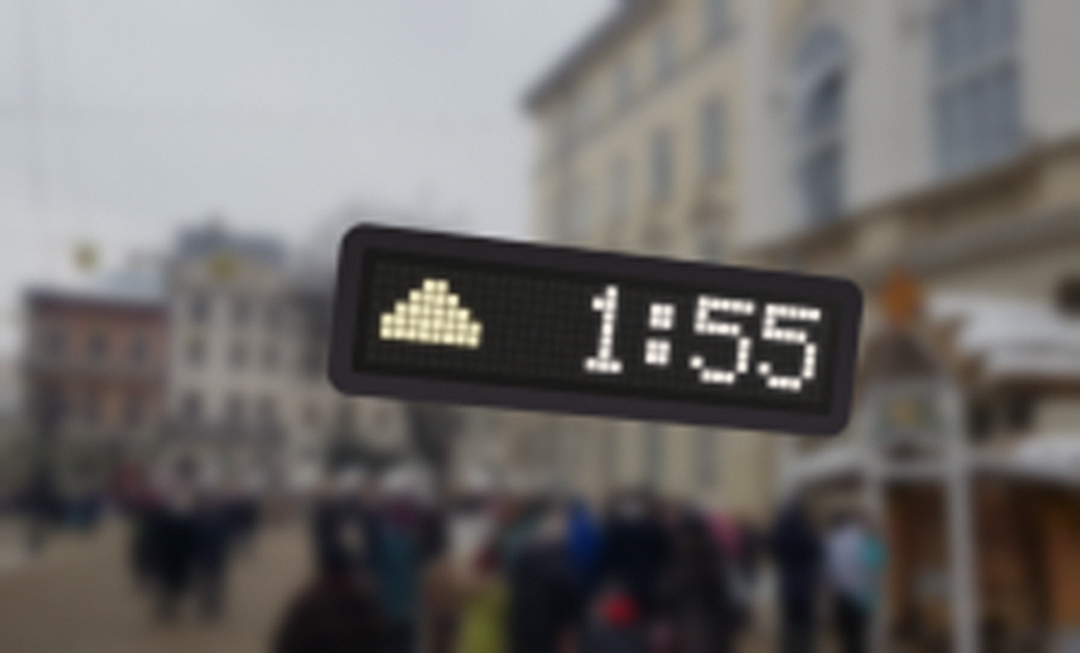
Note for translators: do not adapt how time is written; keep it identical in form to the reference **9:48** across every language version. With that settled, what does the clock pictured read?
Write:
**1:55**
